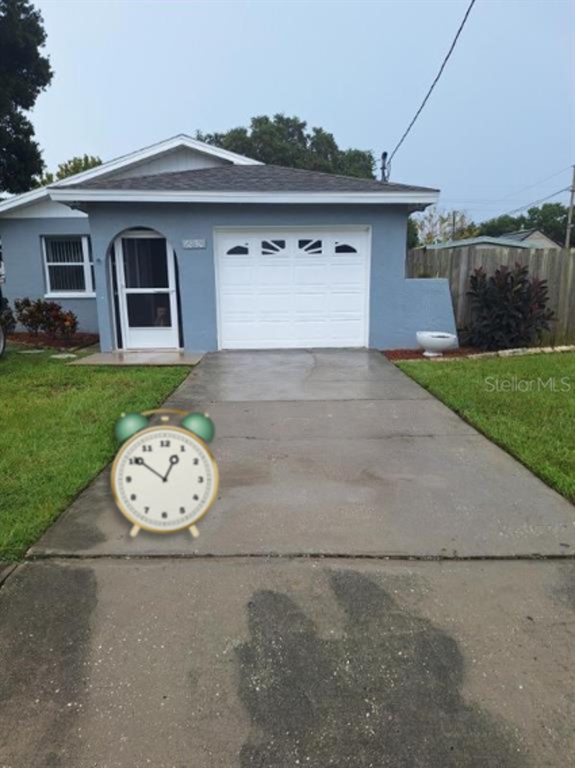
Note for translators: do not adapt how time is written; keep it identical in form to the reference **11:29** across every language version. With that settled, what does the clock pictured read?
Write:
**12:51**
